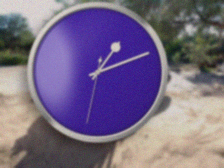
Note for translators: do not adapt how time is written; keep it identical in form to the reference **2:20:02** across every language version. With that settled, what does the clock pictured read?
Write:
**1:11:32**
